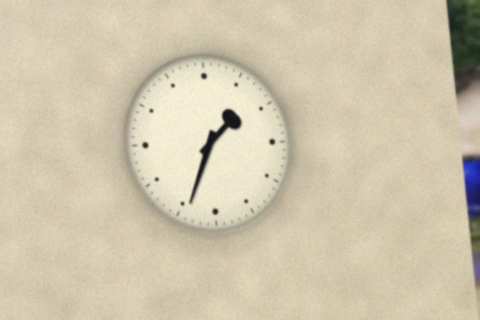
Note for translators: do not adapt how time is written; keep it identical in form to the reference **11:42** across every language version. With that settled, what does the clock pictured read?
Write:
**1:34**
